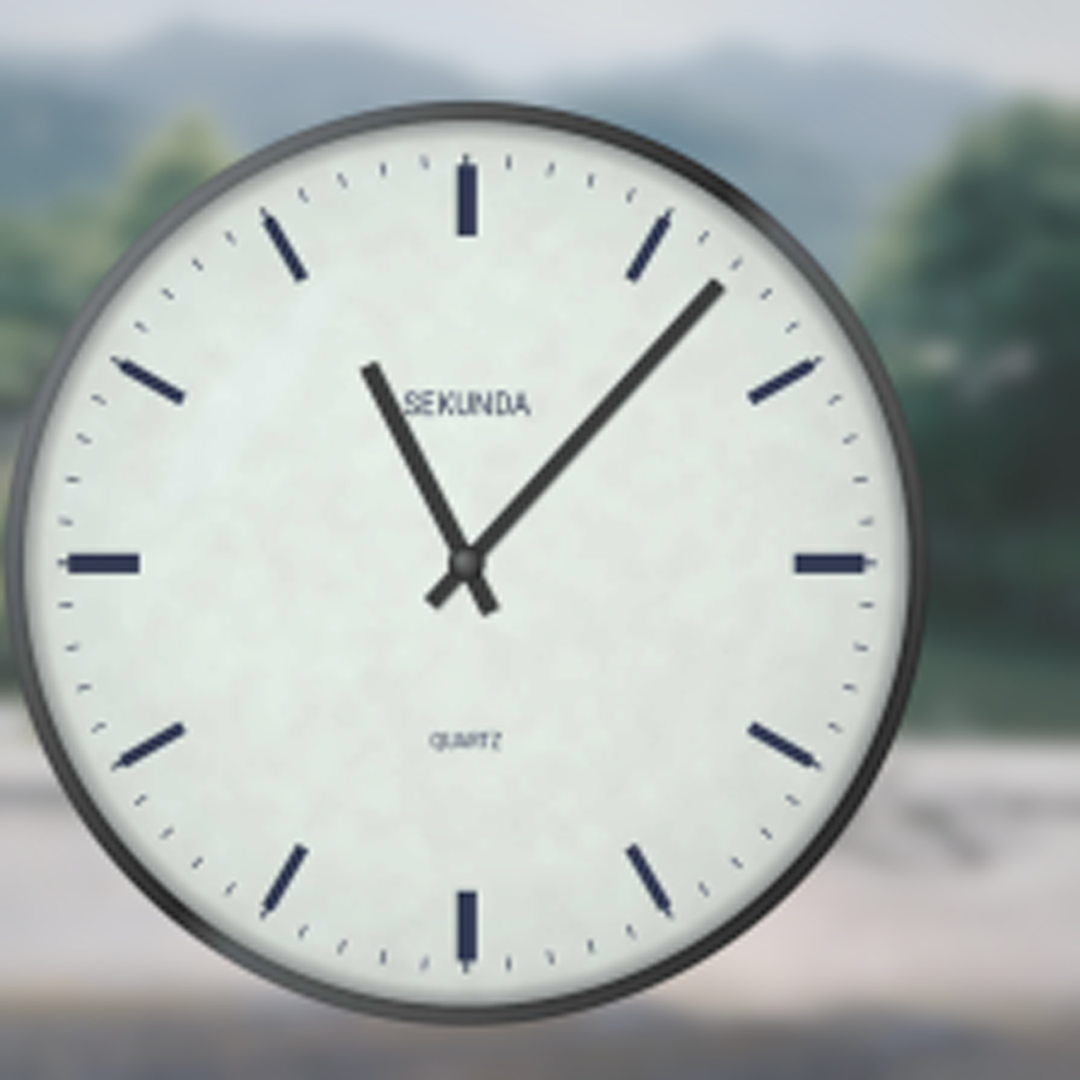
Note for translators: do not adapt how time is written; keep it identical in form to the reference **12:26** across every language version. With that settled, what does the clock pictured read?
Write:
**11:07**
